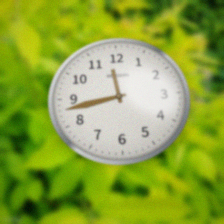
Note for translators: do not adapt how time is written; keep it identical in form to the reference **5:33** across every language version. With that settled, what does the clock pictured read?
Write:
**11:43**
